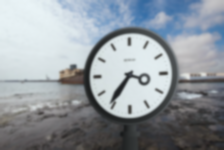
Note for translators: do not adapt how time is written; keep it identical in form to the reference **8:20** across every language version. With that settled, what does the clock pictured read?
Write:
**3:36**
